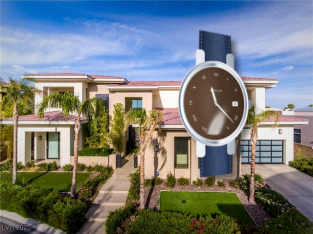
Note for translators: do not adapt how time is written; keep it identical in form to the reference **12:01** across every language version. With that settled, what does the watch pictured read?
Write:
**11:22**
